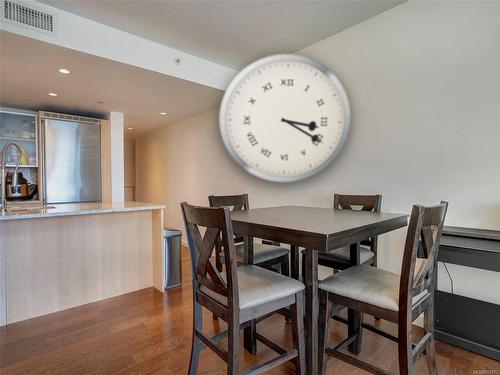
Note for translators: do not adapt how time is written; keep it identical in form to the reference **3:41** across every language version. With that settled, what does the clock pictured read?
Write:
**3:20**
